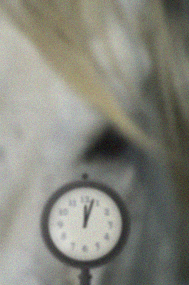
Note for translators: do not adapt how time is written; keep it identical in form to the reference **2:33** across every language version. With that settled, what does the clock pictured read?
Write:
**12:03**
